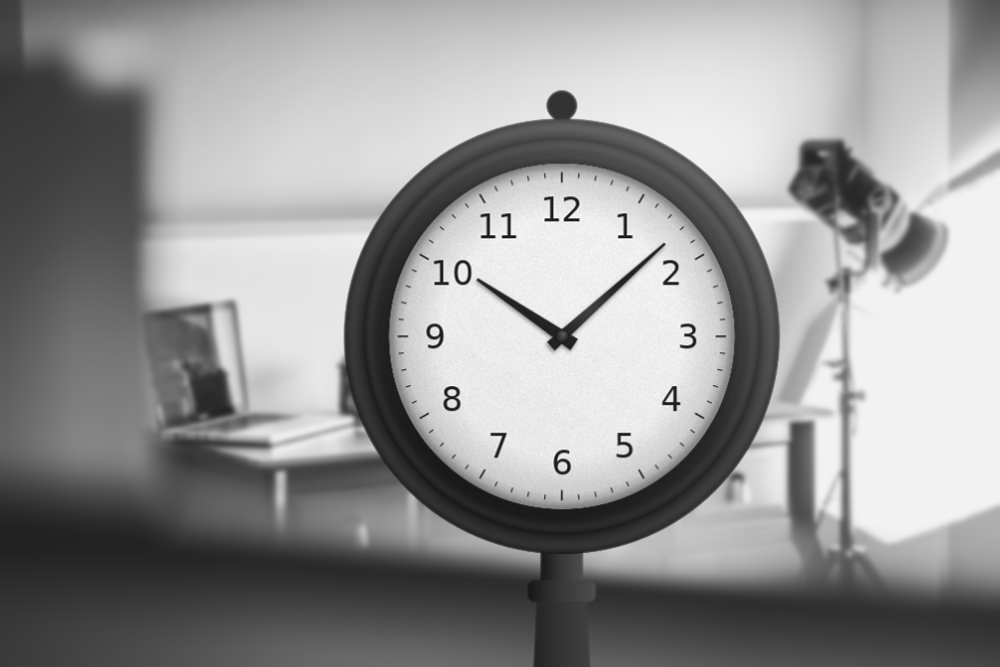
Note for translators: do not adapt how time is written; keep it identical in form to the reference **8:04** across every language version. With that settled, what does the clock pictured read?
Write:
**10:08**
